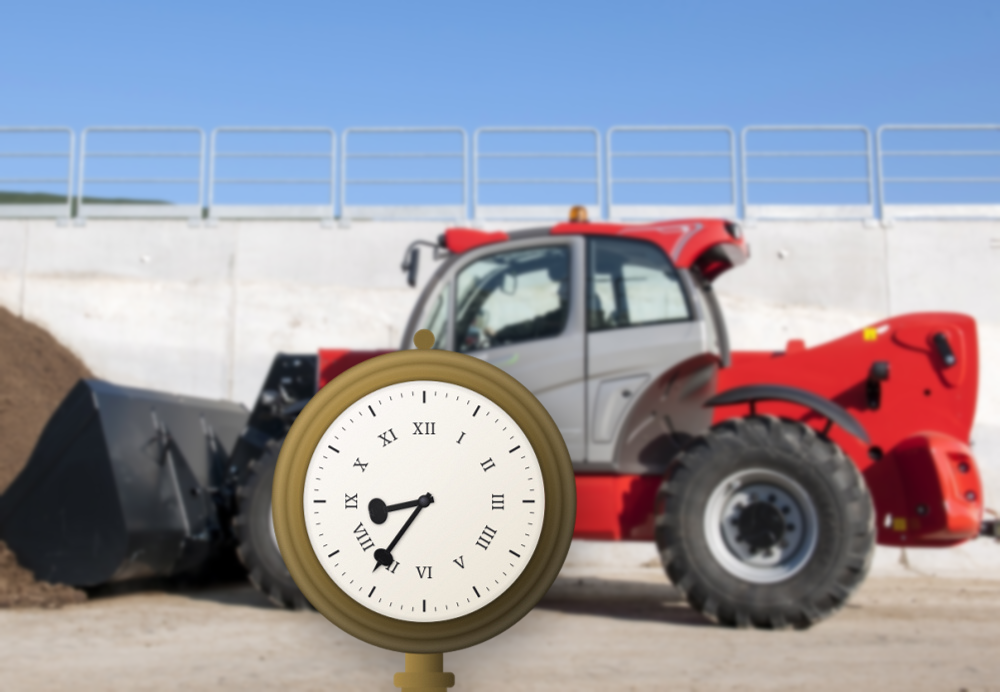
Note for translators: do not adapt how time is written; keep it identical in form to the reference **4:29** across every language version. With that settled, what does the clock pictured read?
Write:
**8:36**
